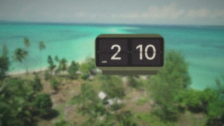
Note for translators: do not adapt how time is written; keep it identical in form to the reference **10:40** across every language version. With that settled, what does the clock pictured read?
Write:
**2:10**
